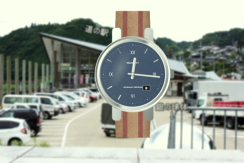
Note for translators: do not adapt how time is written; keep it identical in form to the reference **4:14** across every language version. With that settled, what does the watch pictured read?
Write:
**12:16**
